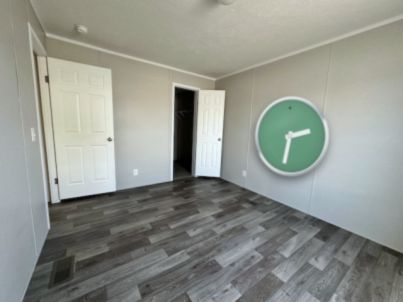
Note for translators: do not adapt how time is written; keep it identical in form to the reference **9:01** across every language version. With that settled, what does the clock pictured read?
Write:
**2:32**
